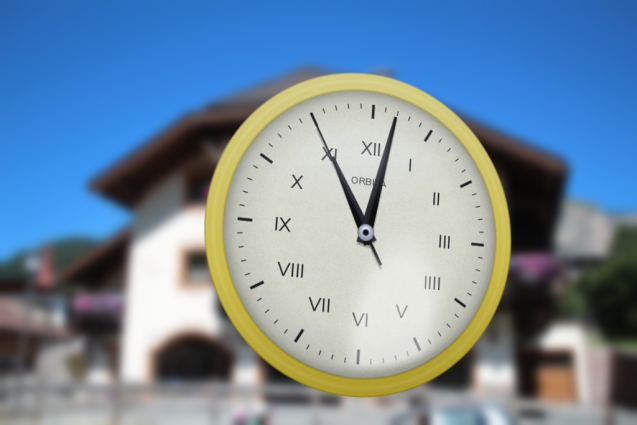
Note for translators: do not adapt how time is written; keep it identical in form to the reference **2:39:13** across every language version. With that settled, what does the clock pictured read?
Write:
**11:01:55**
